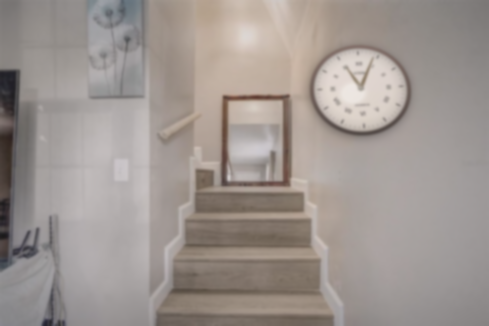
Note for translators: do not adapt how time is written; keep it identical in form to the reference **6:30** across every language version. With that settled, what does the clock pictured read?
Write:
**11:04**
